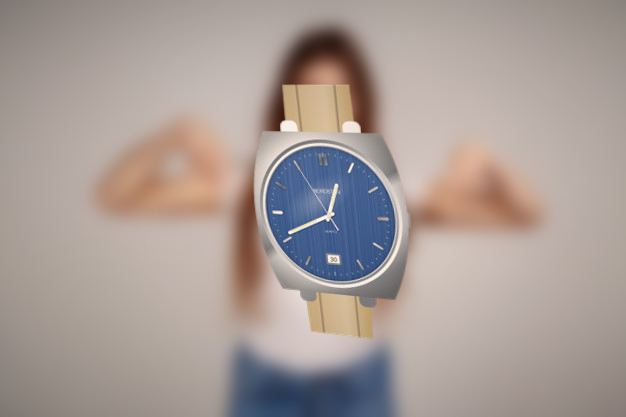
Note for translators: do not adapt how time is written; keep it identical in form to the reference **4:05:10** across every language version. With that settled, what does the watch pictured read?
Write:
**12:40:55**
